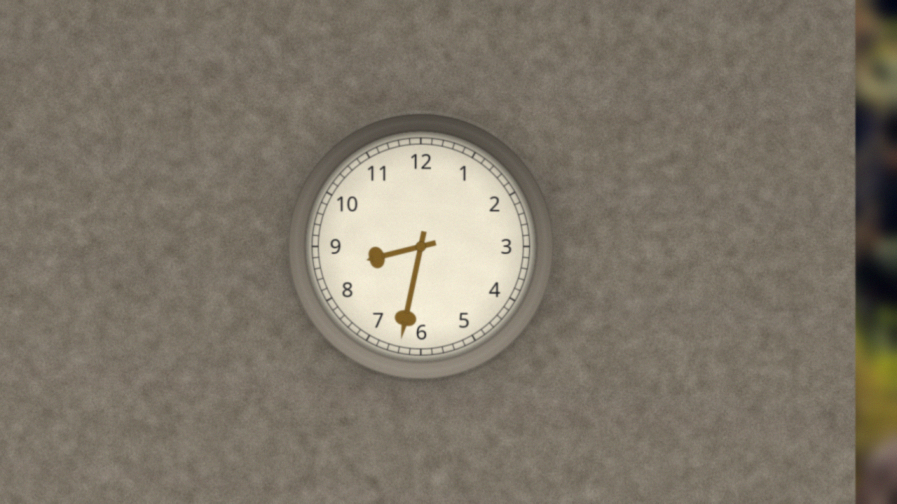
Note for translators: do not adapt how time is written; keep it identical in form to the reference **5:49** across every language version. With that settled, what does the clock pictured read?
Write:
**8:32**
